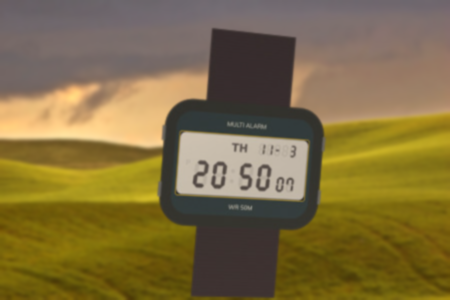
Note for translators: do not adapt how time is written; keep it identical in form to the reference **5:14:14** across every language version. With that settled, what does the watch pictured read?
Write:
**20:50:07**
